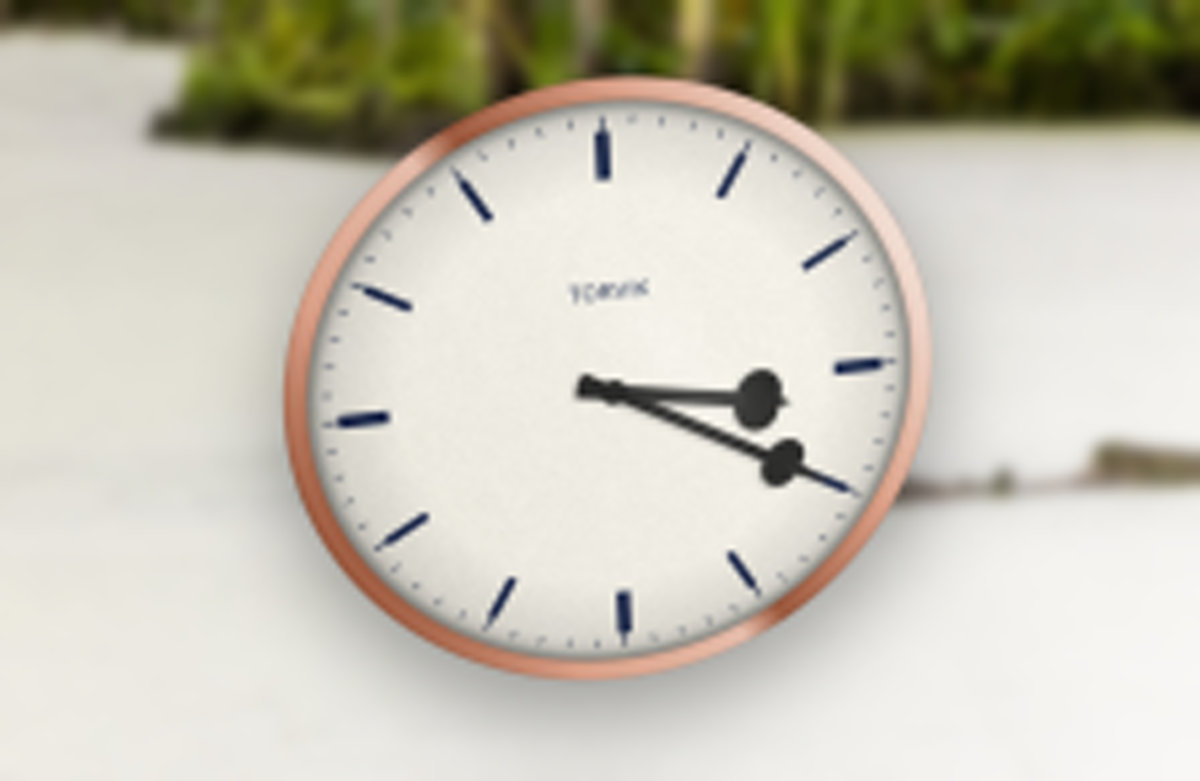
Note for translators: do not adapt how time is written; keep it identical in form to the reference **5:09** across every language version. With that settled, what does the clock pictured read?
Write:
**3:20**
